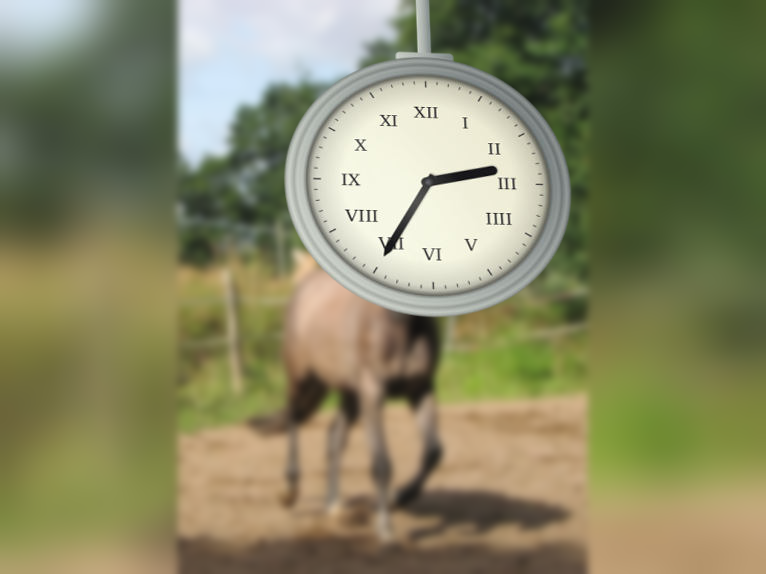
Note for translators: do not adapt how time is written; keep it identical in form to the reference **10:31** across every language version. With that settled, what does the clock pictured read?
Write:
**2:35**
